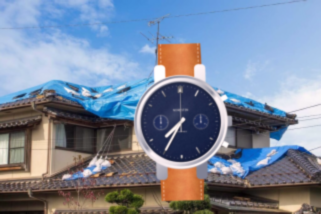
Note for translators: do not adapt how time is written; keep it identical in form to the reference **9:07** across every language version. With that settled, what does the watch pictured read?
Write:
**7:35**
